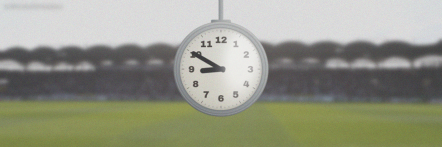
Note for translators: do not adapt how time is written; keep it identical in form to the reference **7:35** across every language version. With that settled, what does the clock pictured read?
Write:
**8:50**
